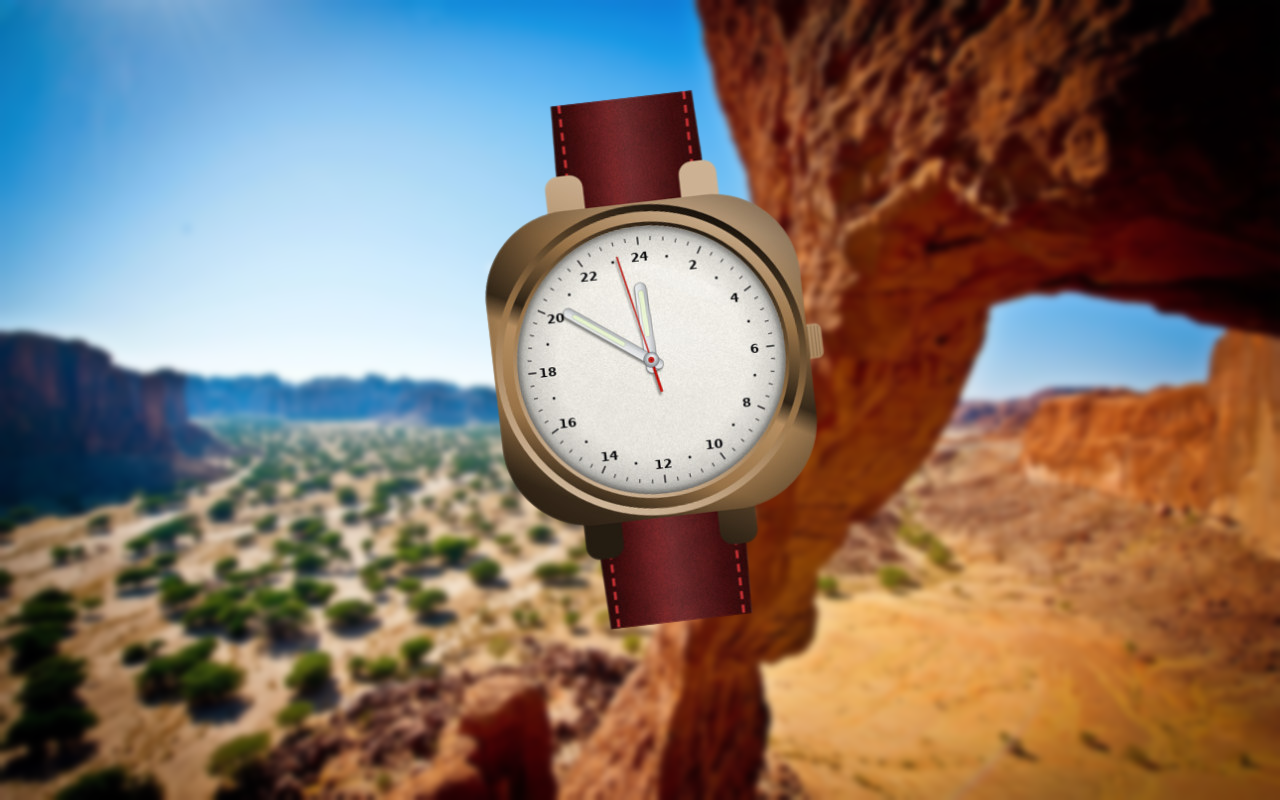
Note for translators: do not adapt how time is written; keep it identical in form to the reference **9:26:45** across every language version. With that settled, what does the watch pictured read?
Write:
**23:50:58**
